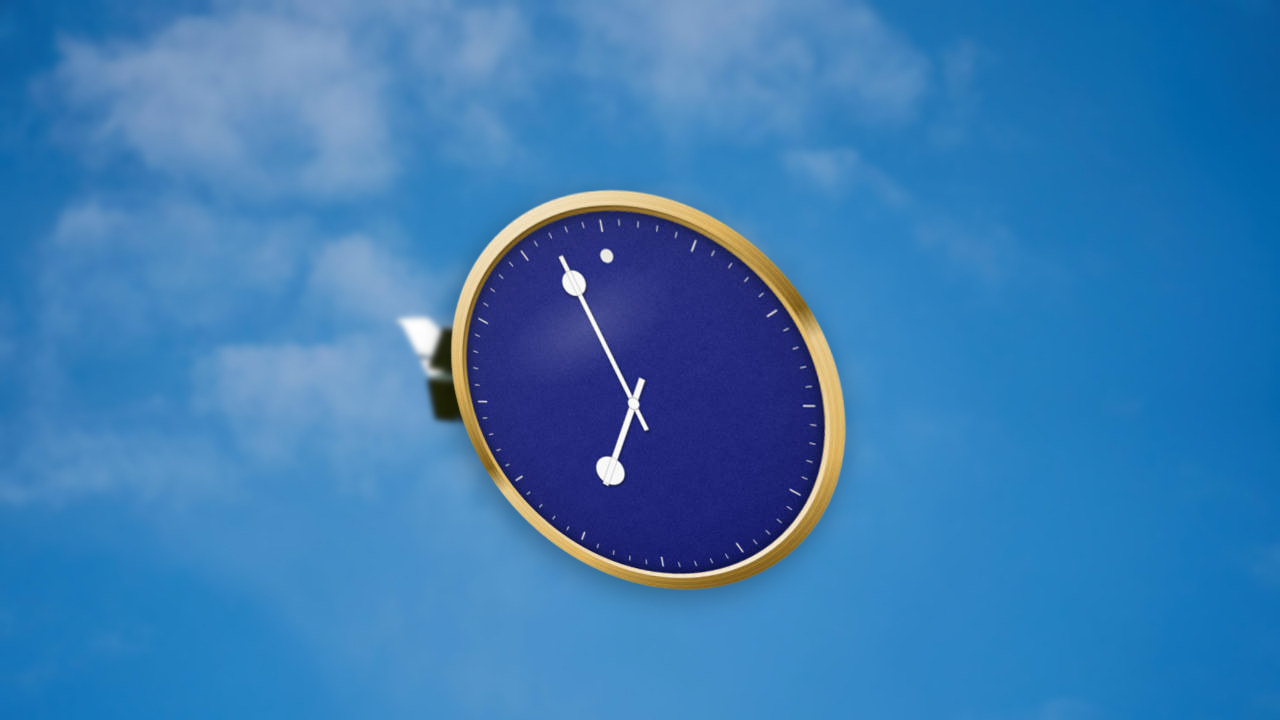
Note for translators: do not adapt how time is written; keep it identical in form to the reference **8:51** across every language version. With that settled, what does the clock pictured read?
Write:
**6:57**
